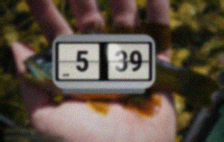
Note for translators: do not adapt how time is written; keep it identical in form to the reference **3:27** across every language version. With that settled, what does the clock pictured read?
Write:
**5:39**
